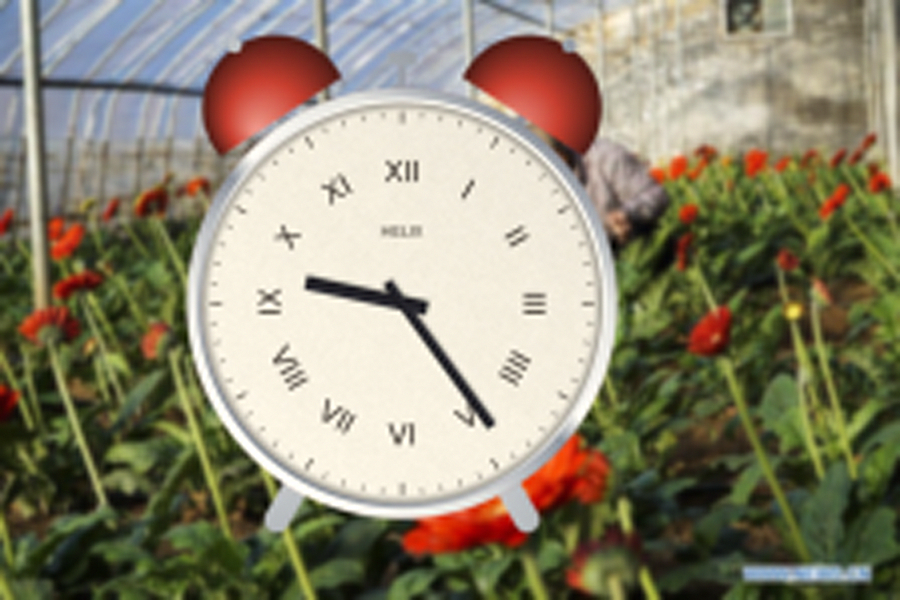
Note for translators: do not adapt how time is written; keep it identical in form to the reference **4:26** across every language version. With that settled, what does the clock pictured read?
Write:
**9:24**
